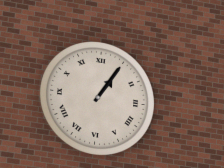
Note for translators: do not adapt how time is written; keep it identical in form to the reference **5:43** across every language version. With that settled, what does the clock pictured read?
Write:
**1:05**
